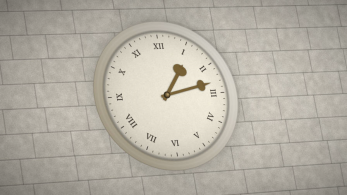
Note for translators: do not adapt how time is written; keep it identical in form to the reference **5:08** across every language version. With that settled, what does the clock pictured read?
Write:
**1:13**
